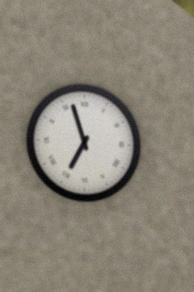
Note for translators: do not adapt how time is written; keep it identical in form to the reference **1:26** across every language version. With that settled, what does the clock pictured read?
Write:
**6:57**
